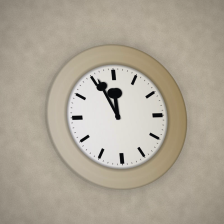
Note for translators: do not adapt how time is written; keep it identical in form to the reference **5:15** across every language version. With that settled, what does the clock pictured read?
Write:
**11:56**
